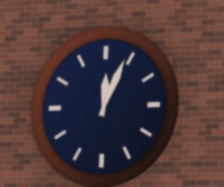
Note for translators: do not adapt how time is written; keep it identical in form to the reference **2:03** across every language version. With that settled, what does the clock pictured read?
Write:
**12:04**
